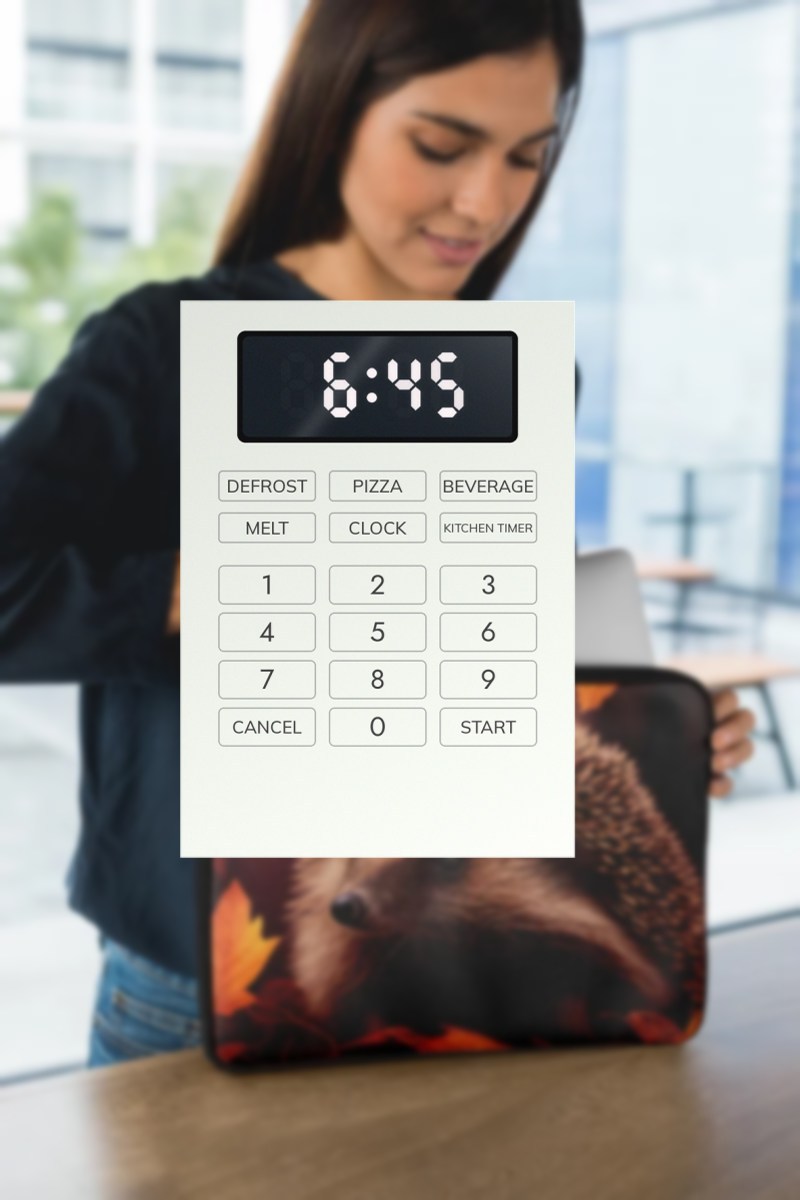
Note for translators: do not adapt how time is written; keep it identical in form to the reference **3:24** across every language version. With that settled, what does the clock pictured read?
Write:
**6:45**
